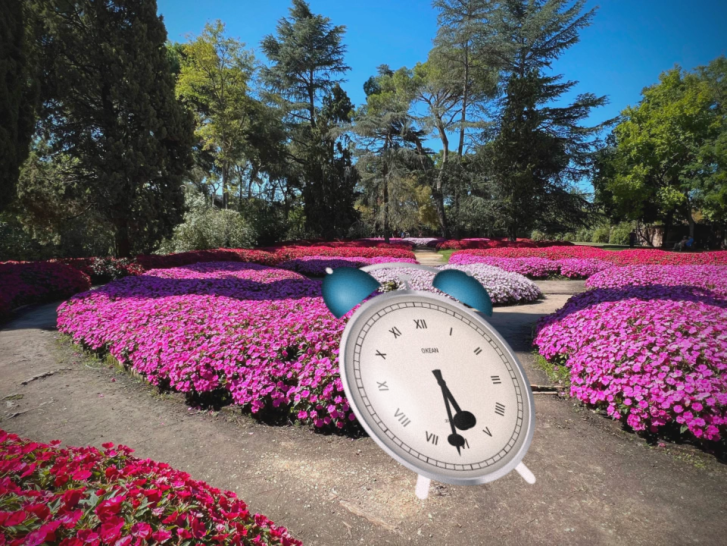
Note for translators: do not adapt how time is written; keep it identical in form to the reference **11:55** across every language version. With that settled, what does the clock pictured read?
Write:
**5:31**
